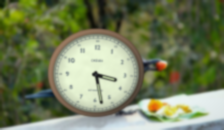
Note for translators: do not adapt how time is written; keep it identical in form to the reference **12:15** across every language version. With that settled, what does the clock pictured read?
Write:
**3:28**
